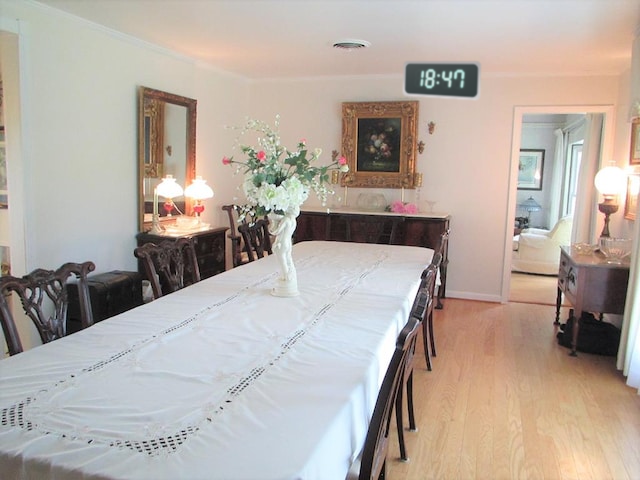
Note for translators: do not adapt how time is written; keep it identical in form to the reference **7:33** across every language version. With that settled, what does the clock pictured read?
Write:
**18:47**
